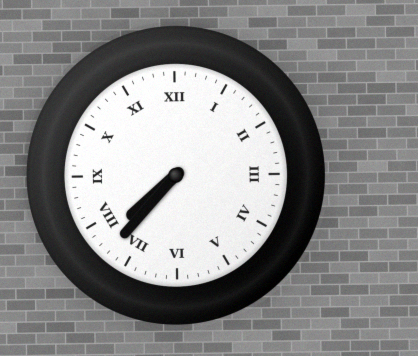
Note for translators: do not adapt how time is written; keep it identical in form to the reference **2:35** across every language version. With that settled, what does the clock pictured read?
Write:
**7:37**
